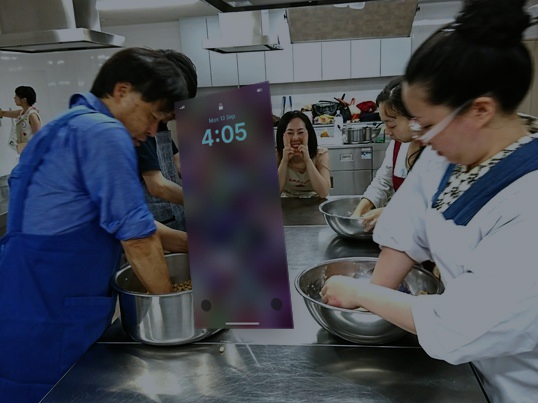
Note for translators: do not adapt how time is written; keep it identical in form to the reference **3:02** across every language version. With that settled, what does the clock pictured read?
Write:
**4:05**
